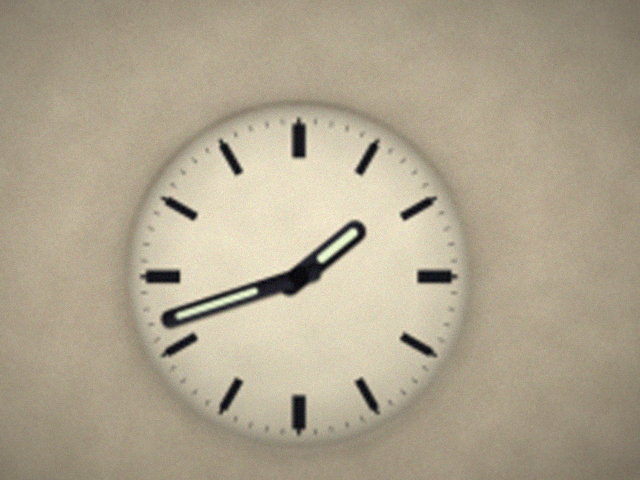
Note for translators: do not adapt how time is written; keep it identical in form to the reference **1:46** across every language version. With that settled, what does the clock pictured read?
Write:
**1:42**
